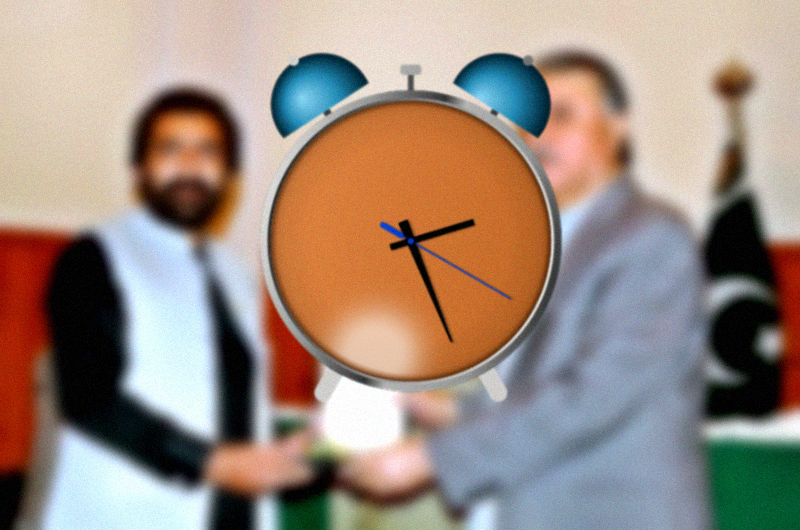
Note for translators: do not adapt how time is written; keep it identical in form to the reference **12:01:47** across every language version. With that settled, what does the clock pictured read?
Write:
**2:26:20**
